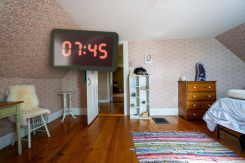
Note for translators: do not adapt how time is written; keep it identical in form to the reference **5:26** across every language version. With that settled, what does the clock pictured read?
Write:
**7:45**
